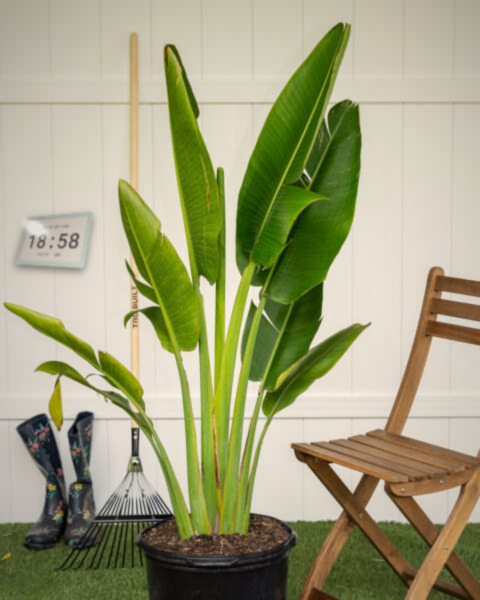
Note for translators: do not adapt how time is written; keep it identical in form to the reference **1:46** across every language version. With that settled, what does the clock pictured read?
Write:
**18:58**
